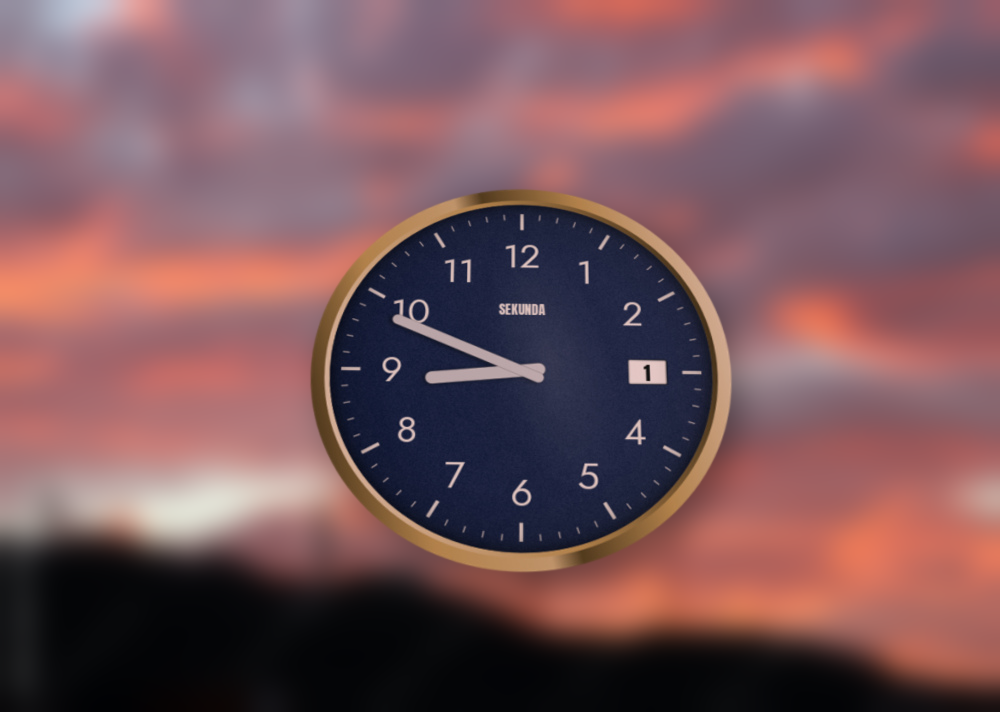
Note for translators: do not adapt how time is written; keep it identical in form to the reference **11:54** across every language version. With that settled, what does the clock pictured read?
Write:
**8:49**
